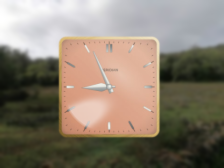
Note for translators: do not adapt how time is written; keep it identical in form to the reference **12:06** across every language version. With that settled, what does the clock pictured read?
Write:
**8:56**
